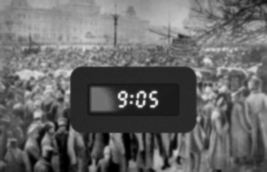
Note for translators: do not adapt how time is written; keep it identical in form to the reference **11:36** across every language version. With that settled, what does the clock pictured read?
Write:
**9:05**
